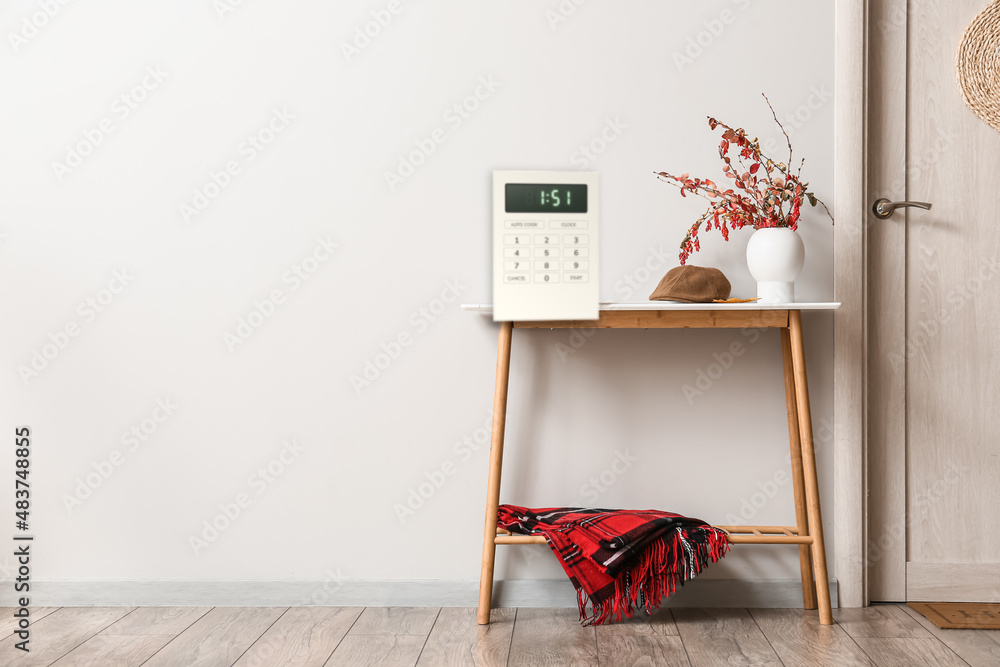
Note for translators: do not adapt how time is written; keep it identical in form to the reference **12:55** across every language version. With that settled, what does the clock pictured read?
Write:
**1:51**
